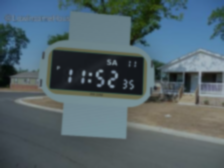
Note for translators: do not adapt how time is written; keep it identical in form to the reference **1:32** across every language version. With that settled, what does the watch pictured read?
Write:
**11:52**
